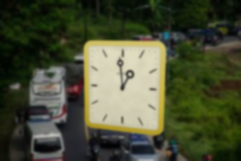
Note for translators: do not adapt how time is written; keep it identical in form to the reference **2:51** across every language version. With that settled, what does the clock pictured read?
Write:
**12:59**
